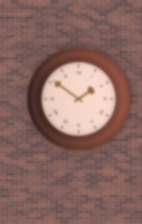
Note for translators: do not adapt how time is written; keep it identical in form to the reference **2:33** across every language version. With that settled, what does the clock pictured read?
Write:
**1:51**
